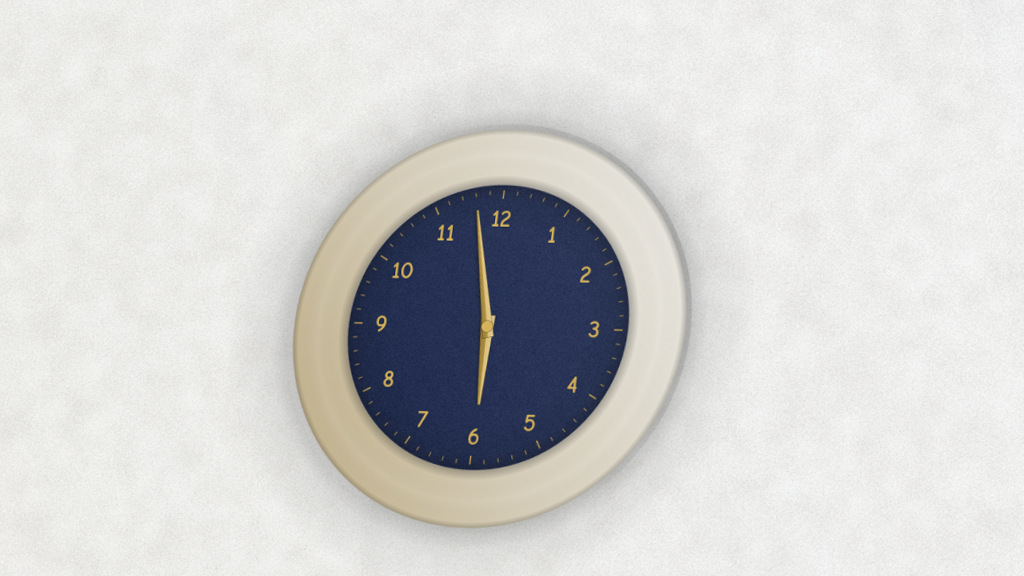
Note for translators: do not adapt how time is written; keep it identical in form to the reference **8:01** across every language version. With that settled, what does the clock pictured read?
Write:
**5:58**
